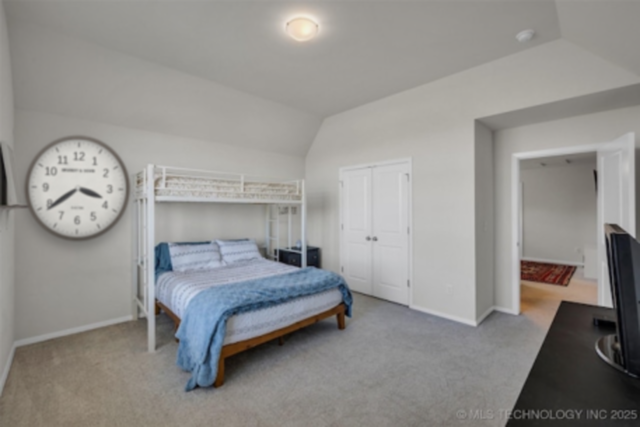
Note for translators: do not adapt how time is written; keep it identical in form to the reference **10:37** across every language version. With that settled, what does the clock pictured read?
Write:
**3:39**
